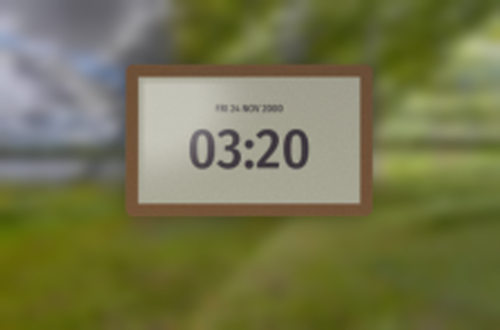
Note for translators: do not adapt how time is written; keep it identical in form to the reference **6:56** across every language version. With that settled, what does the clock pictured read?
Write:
**3:20**
